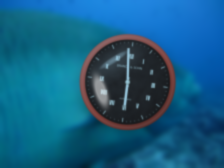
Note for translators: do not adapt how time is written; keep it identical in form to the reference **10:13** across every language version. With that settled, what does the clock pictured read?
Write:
**5:59**
